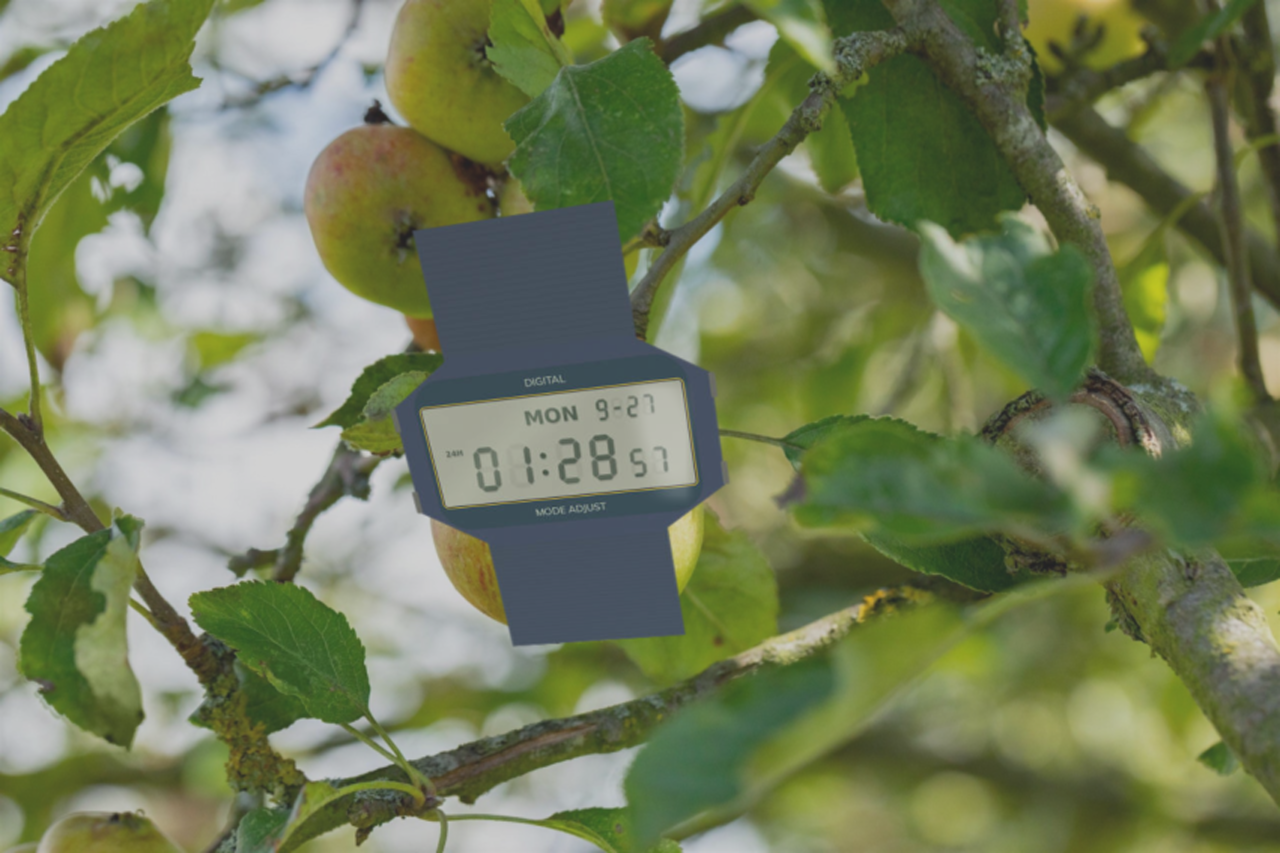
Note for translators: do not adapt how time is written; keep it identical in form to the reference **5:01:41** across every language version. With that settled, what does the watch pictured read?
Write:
**1:28:57**
